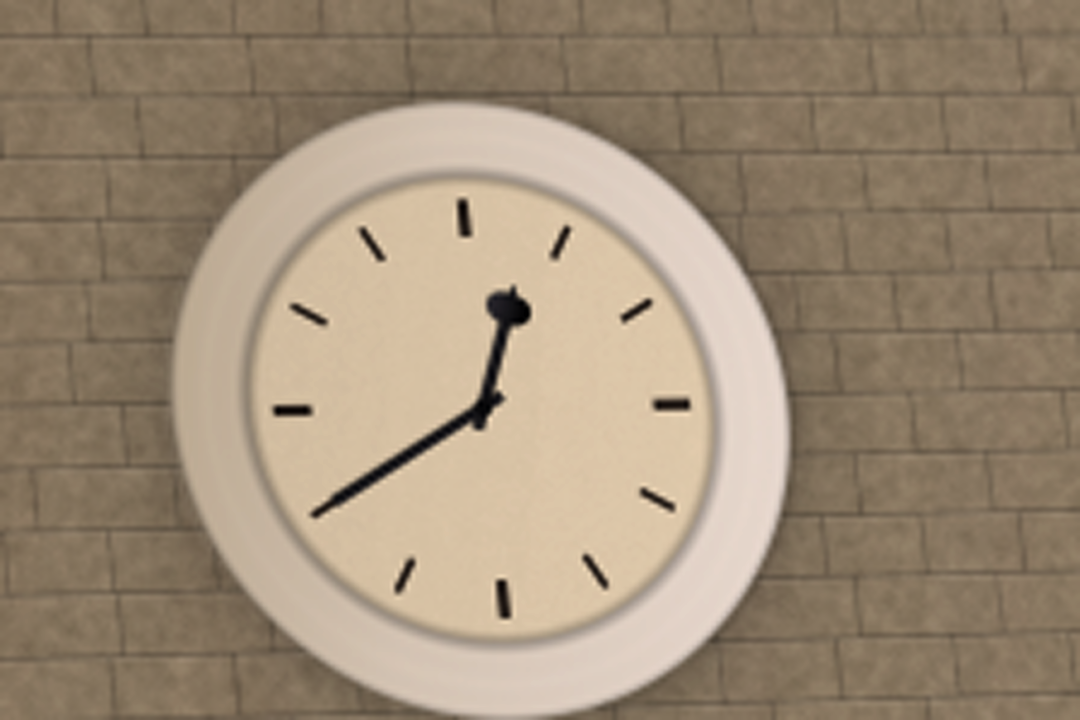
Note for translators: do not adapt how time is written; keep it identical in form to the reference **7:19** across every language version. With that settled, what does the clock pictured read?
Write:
**12:40**
